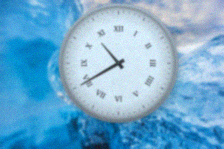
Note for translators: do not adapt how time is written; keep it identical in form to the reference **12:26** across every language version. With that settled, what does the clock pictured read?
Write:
**10:40**
